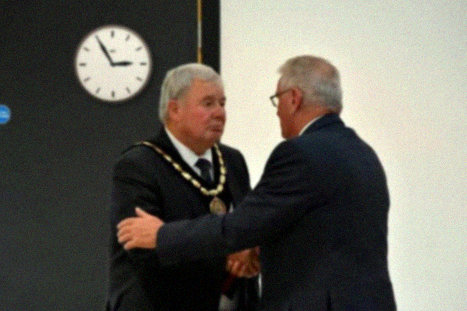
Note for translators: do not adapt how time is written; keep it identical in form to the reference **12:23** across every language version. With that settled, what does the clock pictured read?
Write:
**2:55**
